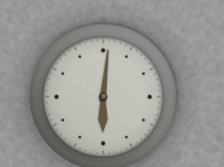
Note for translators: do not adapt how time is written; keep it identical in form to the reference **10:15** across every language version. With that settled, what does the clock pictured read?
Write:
**6:01**
